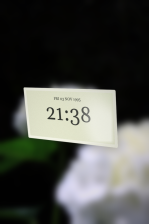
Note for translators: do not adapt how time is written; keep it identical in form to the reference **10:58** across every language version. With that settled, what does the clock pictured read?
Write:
**21:38**
